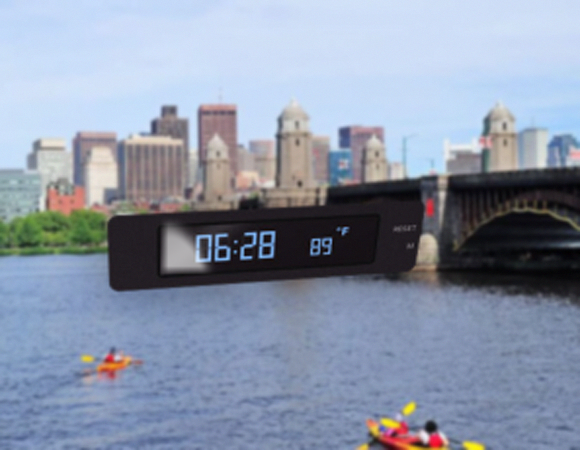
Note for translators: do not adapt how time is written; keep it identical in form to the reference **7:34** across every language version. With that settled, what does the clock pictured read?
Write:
**6:28**
